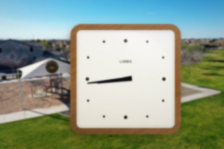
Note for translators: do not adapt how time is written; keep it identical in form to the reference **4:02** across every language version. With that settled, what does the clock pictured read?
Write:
**8:44**
